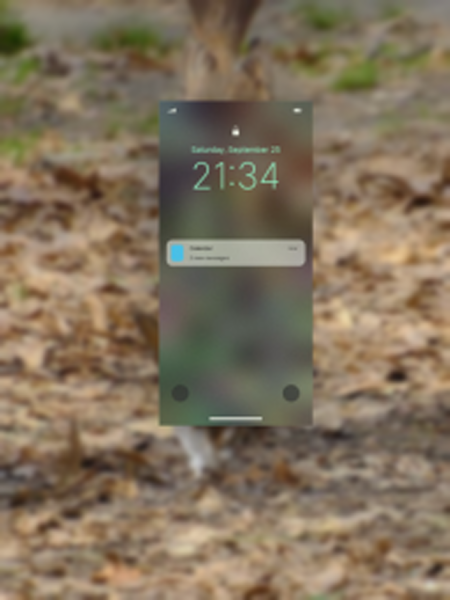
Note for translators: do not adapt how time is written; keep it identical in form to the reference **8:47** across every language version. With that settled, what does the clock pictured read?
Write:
**21:34**
